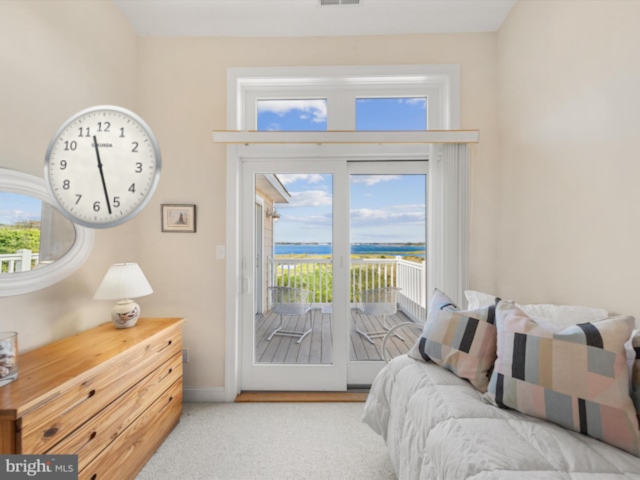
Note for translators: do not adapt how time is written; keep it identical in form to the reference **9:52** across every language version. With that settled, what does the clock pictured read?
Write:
**11:27**
